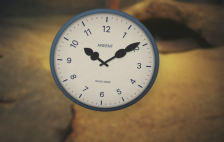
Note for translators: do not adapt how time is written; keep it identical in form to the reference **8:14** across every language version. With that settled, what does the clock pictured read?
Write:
**10:09**
